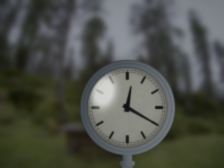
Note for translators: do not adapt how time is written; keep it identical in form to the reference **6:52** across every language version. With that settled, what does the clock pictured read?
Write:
**12:20**
